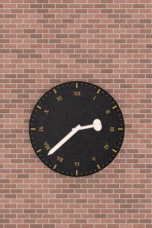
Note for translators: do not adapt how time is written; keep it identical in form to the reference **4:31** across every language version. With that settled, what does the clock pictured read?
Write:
**2:38**
